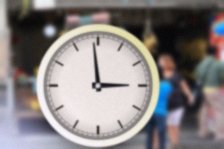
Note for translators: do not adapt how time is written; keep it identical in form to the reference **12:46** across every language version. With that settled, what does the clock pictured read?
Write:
**2:59**
